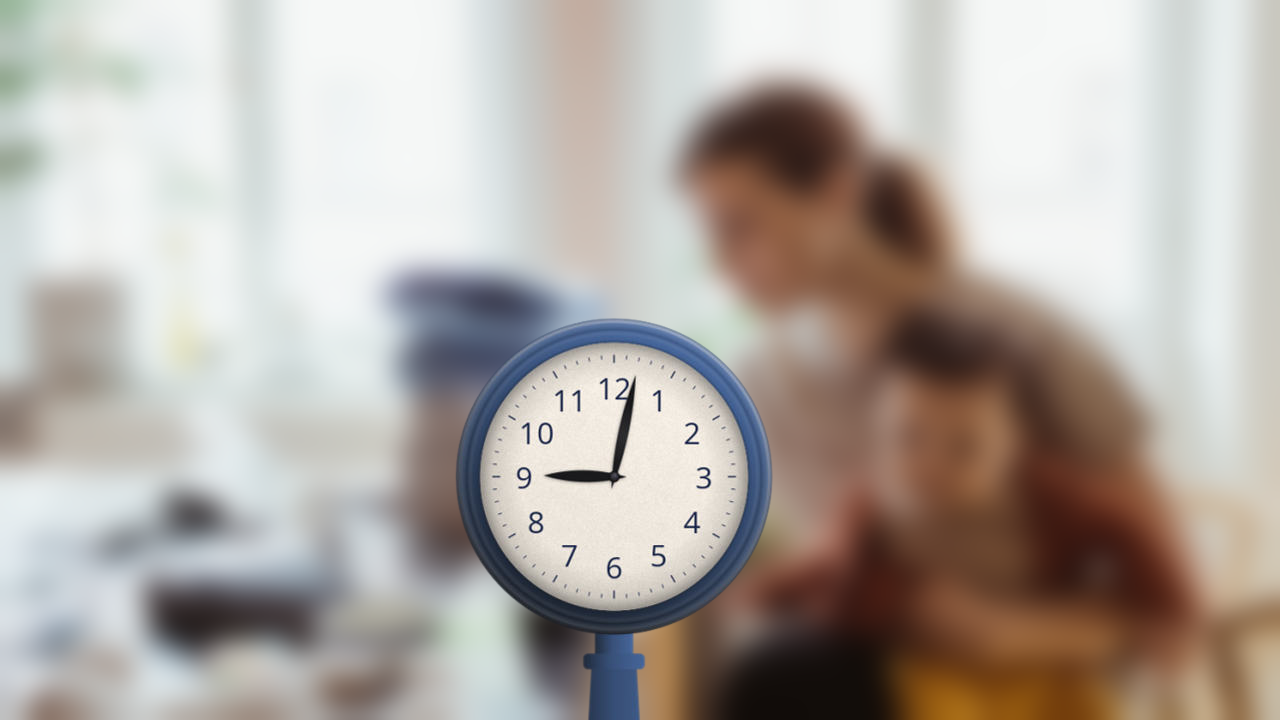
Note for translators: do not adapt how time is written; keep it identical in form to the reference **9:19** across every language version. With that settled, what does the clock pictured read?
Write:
**9:02**
